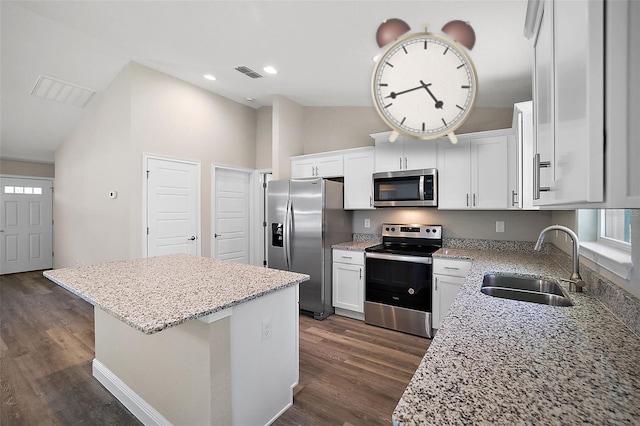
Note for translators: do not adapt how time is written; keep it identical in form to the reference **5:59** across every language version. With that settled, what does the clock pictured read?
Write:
**4:42**
